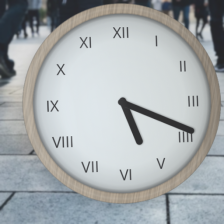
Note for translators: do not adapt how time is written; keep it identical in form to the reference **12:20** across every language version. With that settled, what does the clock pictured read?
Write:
**5:19**
